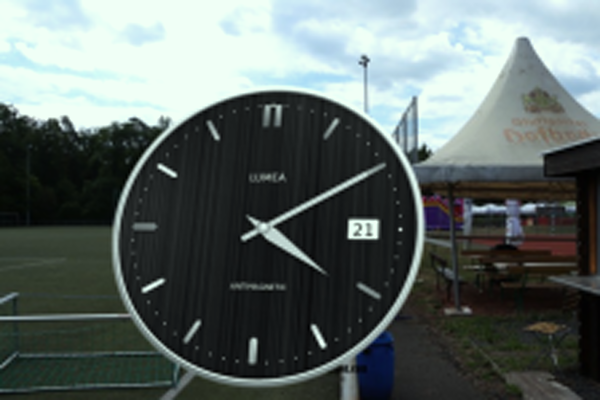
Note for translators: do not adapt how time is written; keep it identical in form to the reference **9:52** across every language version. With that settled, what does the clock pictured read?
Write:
**4:10**
